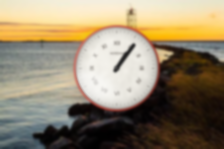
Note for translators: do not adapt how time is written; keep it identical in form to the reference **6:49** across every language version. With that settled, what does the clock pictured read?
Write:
**1:06**
